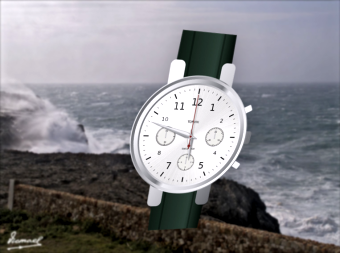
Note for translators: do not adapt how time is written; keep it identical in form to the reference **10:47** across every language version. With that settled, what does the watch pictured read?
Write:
**5:48**
